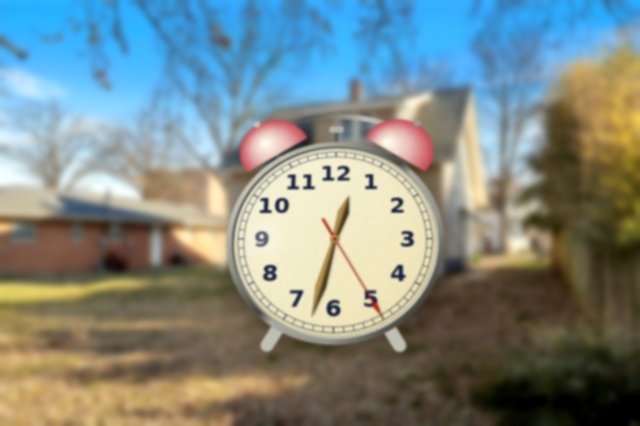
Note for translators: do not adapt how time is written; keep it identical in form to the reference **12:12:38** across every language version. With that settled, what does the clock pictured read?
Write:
**12:32:25**
